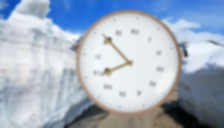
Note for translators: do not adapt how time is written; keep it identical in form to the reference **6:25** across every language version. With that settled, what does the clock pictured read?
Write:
**7:51**
